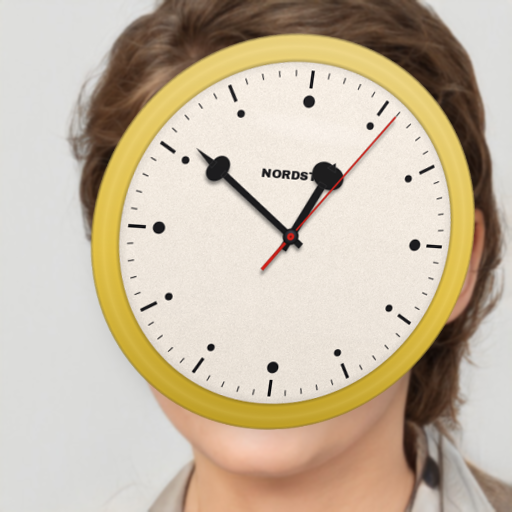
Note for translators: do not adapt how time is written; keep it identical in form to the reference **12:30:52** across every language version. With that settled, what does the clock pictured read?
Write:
**12:51:06**
